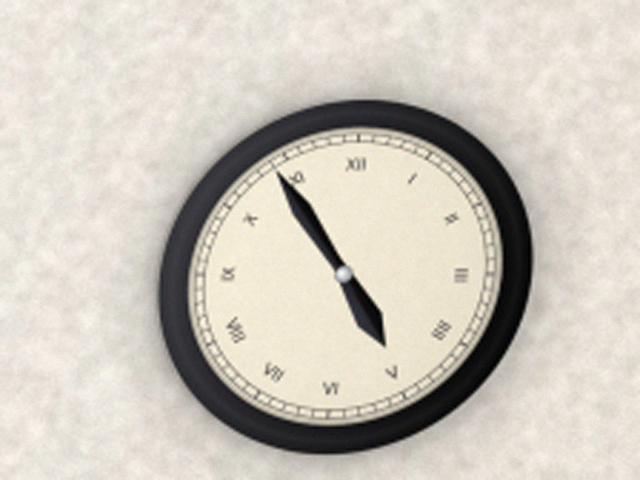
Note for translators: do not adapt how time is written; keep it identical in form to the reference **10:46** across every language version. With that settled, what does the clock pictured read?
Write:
**4:54**
